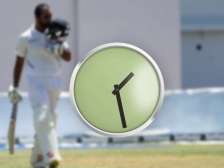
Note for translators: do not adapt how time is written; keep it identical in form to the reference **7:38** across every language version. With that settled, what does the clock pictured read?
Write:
**1:28**
